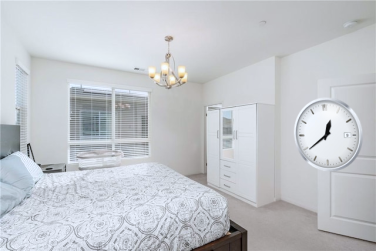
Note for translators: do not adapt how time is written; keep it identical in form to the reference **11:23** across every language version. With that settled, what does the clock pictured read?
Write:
**12:39**
